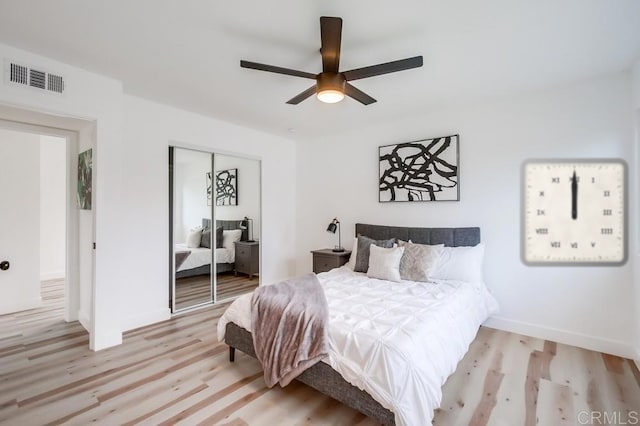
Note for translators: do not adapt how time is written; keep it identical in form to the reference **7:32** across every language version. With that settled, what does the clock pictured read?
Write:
**12:00**
